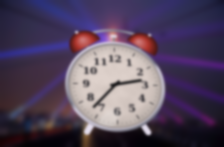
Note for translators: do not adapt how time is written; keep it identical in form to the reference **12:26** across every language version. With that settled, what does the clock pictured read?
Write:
**2:37**
